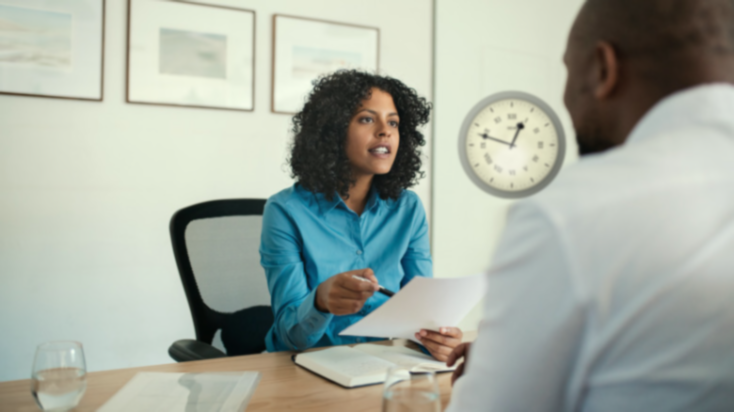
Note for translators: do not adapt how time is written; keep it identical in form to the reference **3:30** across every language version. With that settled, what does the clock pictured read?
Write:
**12:48**
